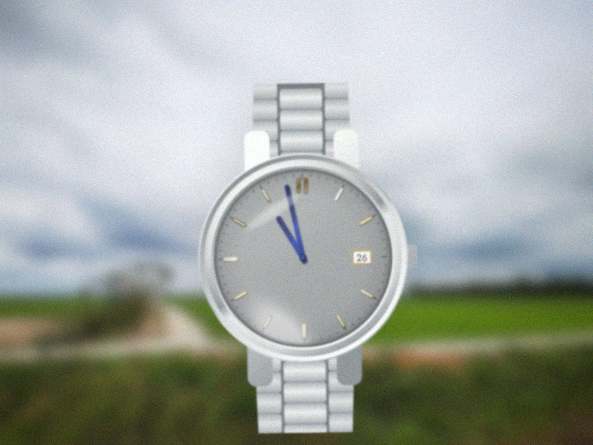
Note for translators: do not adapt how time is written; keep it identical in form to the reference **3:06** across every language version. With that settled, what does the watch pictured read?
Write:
**10:58**
